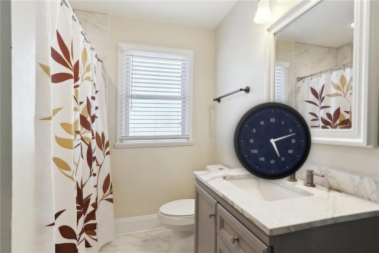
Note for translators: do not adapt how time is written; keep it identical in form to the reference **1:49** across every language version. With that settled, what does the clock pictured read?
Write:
**5:12**
